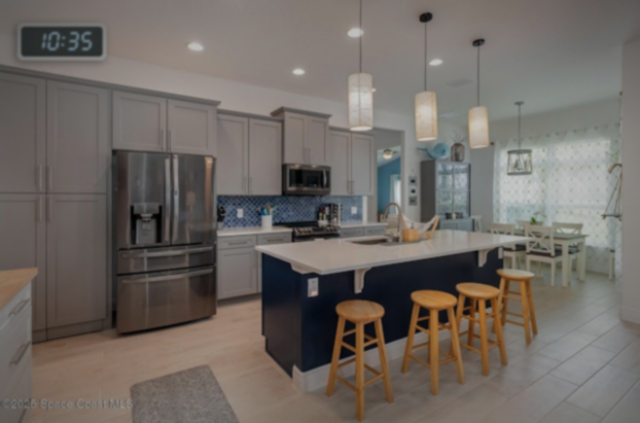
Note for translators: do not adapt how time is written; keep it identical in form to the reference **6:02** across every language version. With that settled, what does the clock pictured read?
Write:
**10:35**
